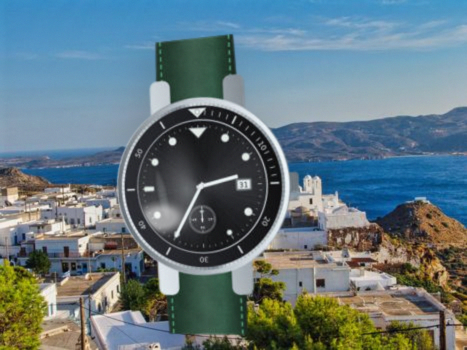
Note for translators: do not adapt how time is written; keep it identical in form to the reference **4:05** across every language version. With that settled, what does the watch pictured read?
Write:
**2:35**
